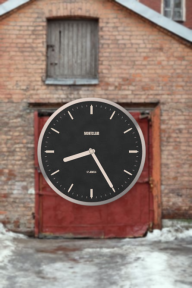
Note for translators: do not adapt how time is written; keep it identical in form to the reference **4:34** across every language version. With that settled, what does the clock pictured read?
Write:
**8:25**
